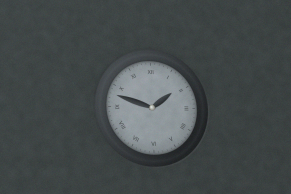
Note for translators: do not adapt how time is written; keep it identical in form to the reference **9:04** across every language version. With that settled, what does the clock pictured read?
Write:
**1:48**
